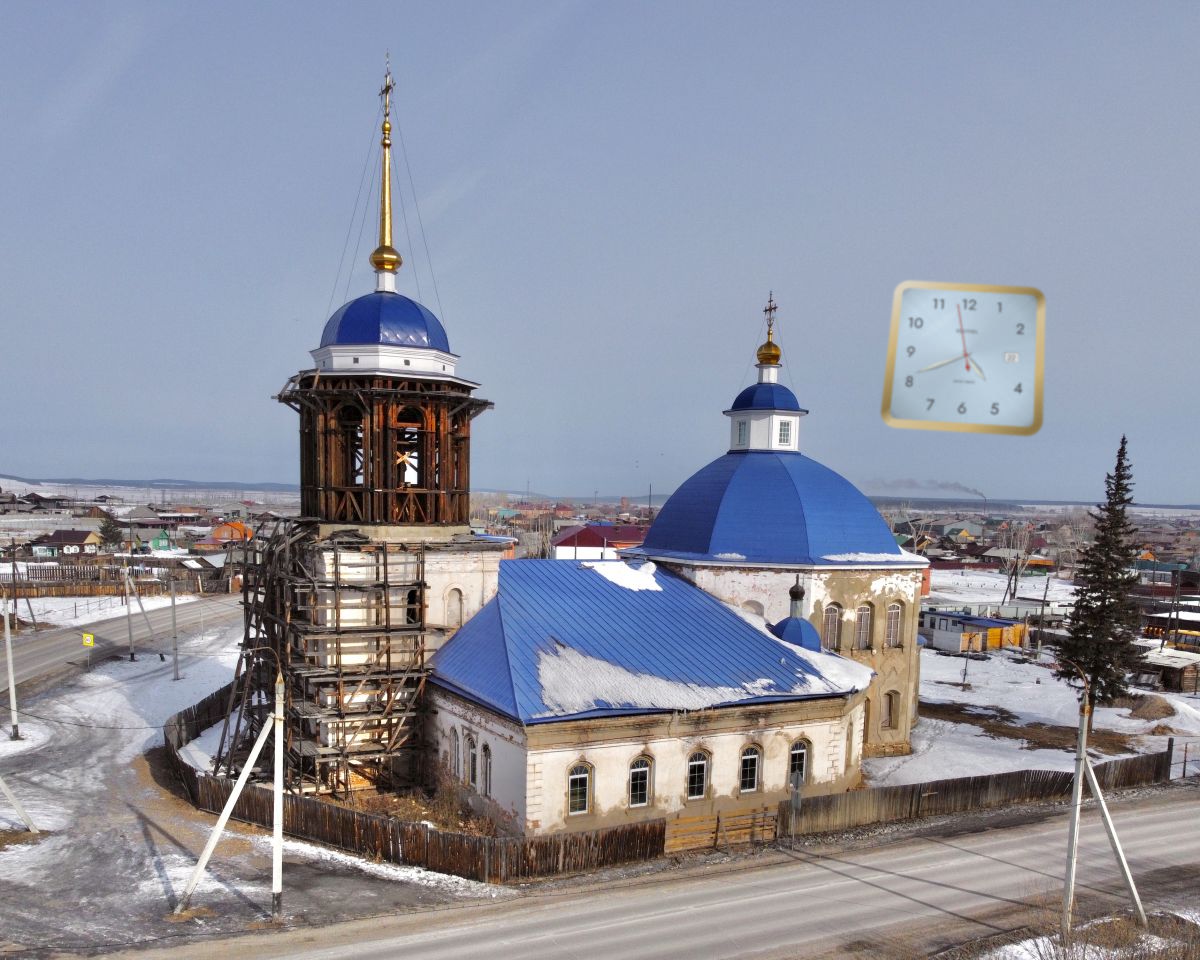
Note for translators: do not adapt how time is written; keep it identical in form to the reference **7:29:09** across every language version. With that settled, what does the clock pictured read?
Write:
**4:40:58**
